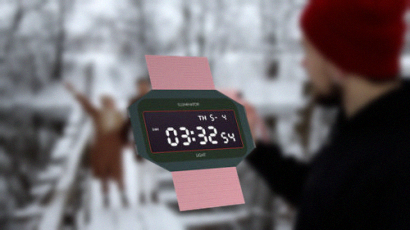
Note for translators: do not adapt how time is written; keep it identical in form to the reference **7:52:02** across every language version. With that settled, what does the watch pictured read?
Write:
**3:32:54**
